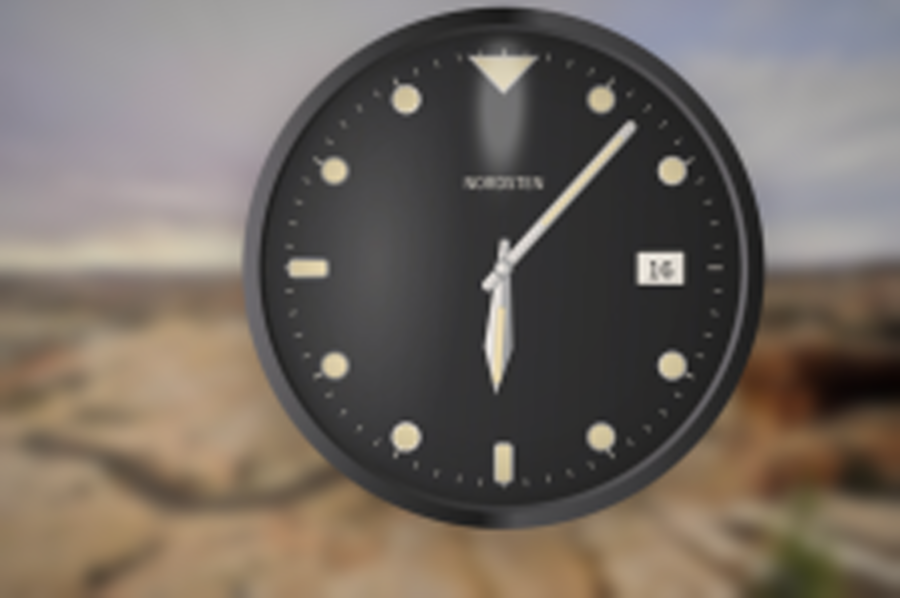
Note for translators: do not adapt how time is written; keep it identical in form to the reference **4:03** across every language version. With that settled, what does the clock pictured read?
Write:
**6:07**
